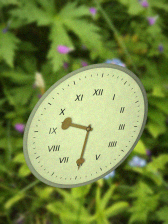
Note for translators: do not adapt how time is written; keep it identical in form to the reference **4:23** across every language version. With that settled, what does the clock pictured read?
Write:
**9:30**
